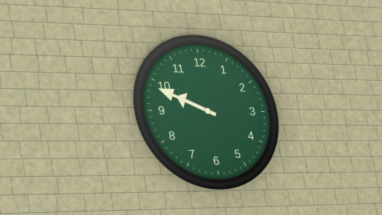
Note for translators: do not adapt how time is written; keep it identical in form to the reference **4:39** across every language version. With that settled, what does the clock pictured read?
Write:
**9:49**
